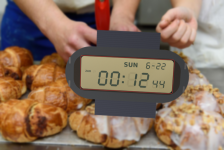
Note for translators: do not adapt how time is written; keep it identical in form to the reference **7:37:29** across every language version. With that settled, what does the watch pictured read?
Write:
**0:12:44**
